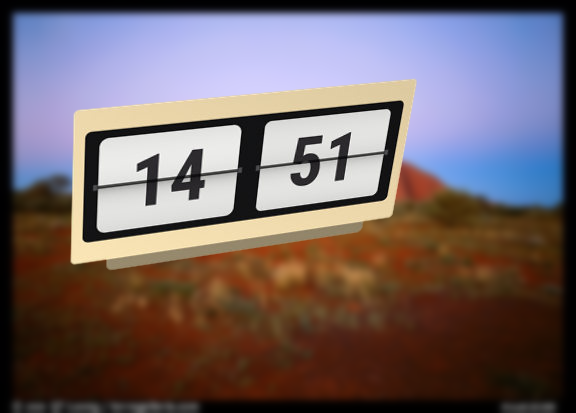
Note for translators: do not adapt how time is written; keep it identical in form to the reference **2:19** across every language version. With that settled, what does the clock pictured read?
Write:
**14:51**
